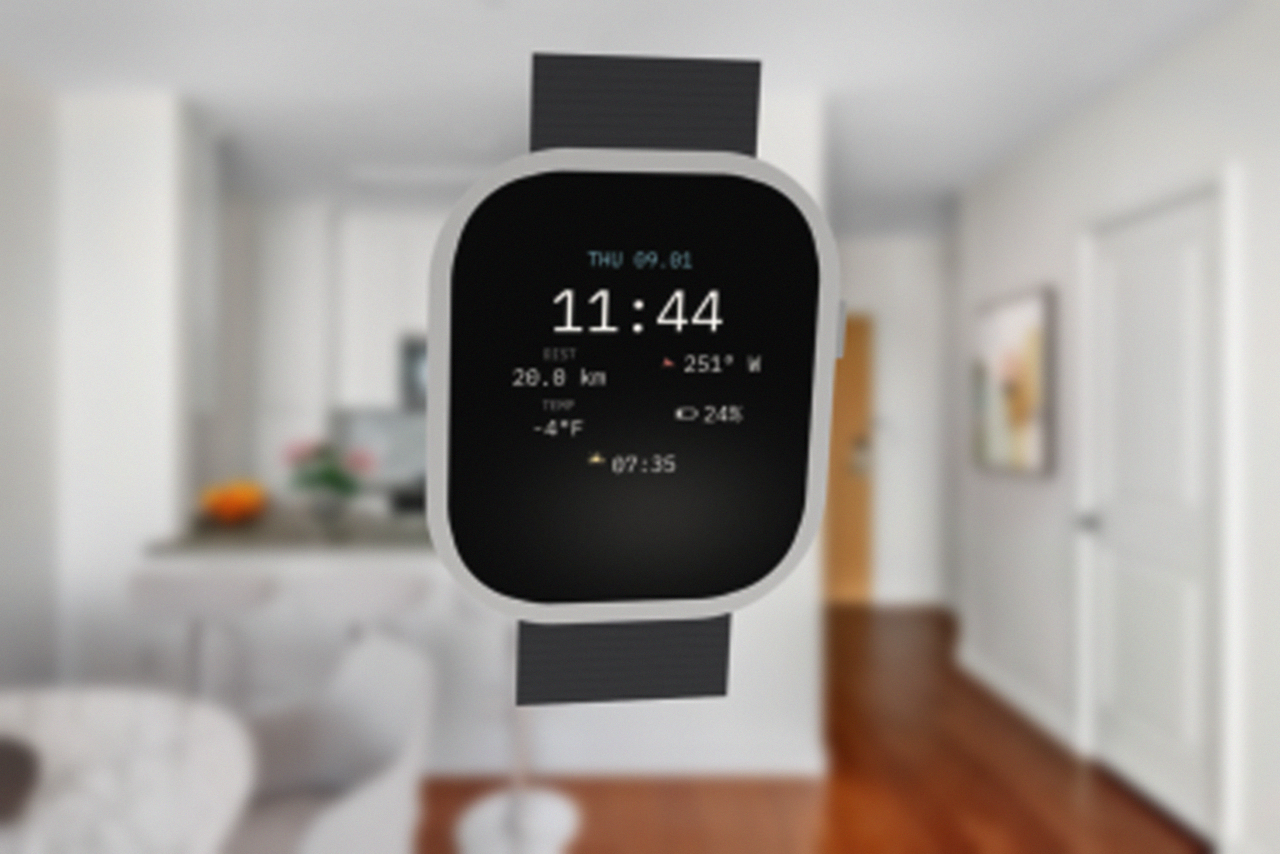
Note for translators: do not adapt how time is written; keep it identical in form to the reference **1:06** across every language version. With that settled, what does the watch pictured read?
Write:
**11:44**
